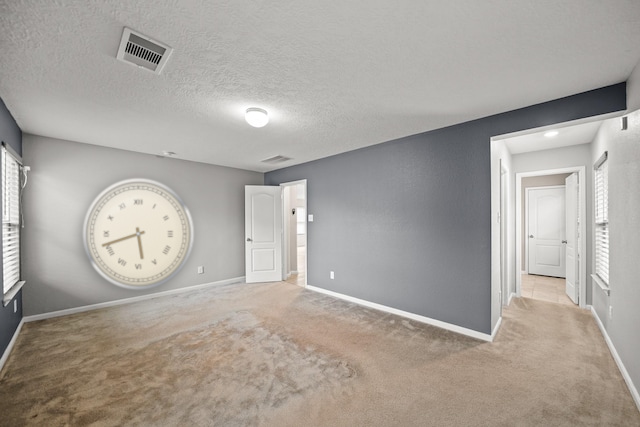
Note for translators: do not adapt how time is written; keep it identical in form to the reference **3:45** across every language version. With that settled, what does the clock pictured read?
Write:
**5:42**
